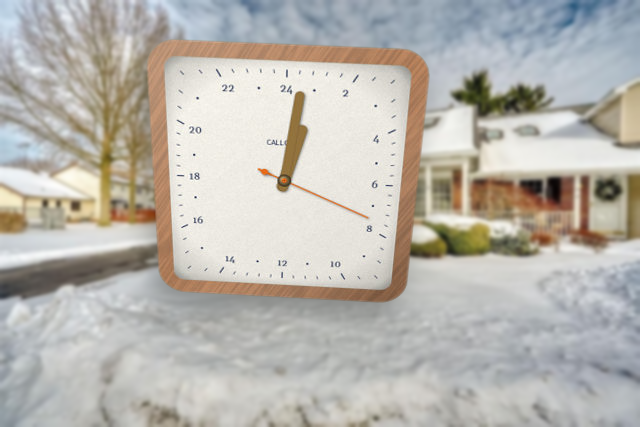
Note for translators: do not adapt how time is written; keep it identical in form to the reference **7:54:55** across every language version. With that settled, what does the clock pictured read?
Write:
**1:01:19**
